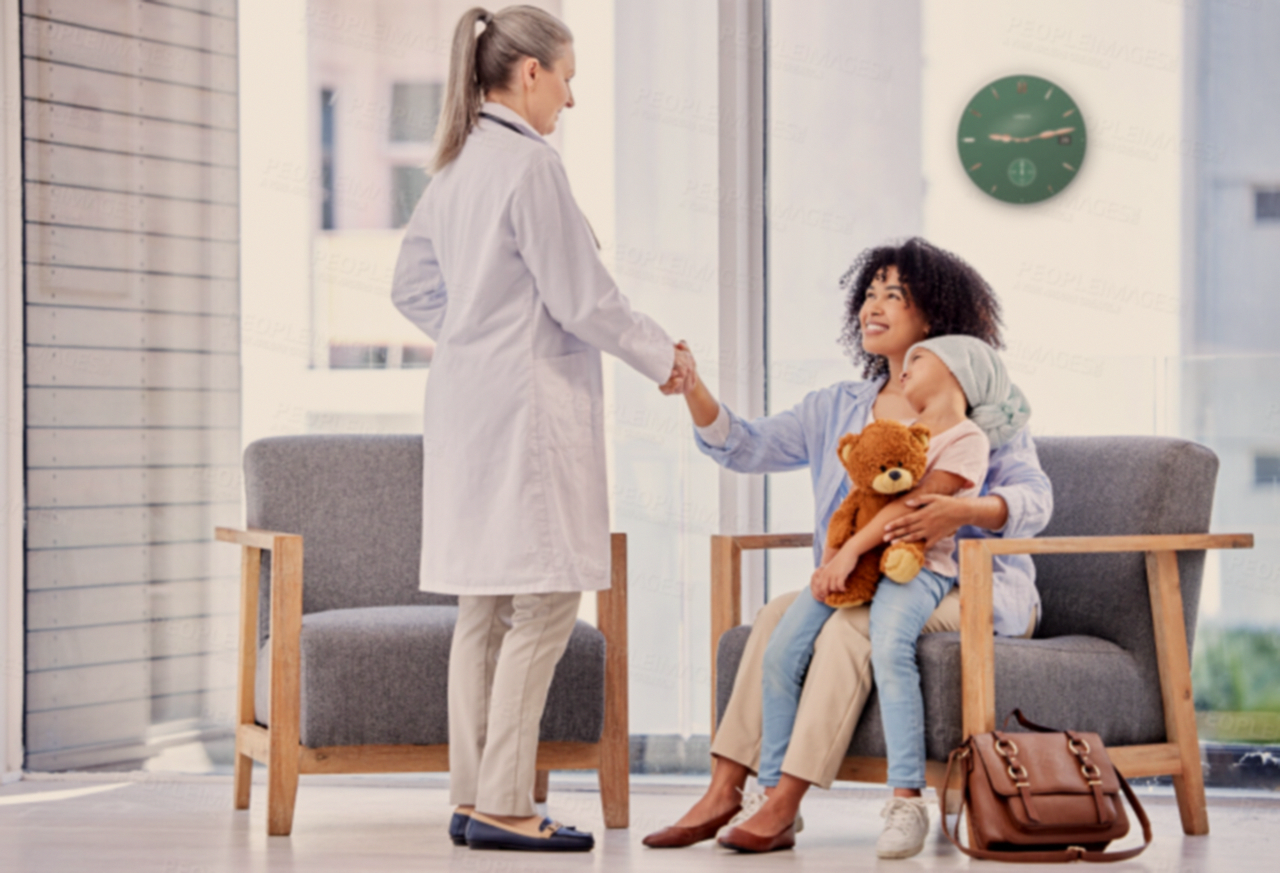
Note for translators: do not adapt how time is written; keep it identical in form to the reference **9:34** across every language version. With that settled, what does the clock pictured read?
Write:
**9:13**
